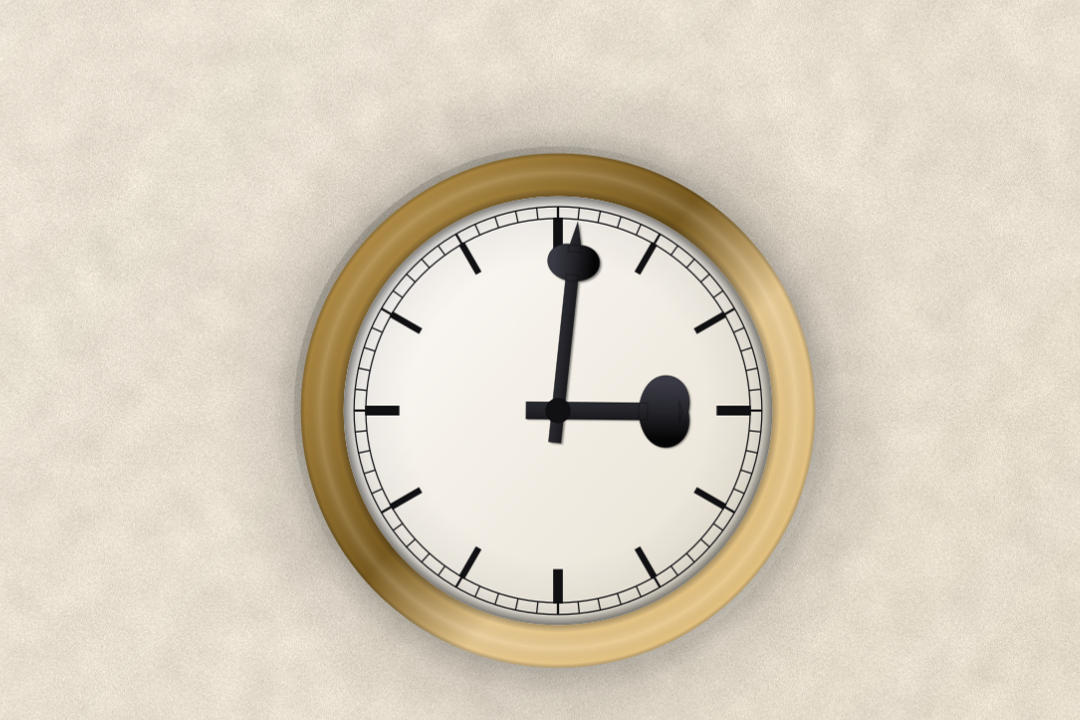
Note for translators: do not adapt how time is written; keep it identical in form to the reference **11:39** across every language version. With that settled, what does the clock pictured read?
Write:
**3:01**
